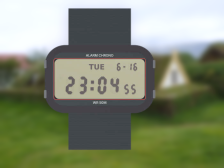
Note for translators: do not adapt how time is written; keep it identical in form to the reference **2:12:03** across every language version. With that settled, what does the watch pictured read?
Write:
**23:04:55**
